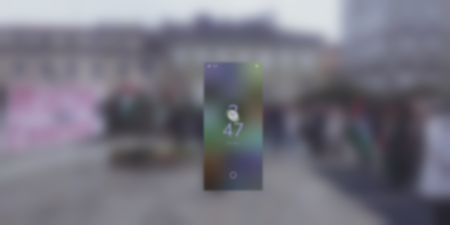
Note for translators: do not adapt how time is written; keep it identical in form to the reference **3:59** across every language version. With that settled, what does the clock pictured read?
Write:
**3:47**
